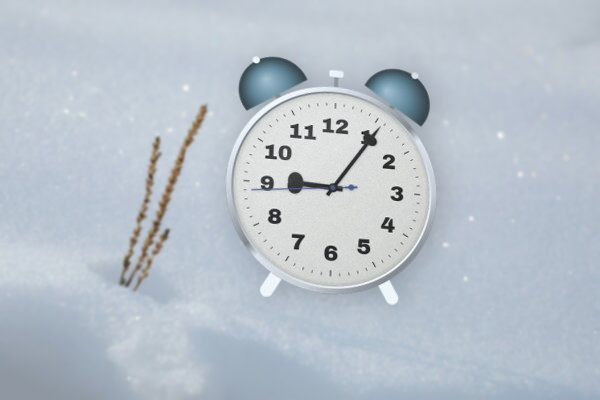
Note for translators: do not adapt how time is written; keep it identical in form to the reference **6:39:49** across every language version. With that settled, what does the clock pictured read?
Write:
**9:05:44**
